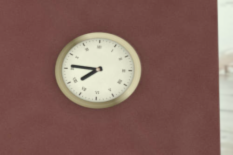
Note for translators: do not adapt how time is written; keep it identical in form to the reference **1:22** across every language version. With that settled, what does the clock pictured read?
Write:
**7:46**
